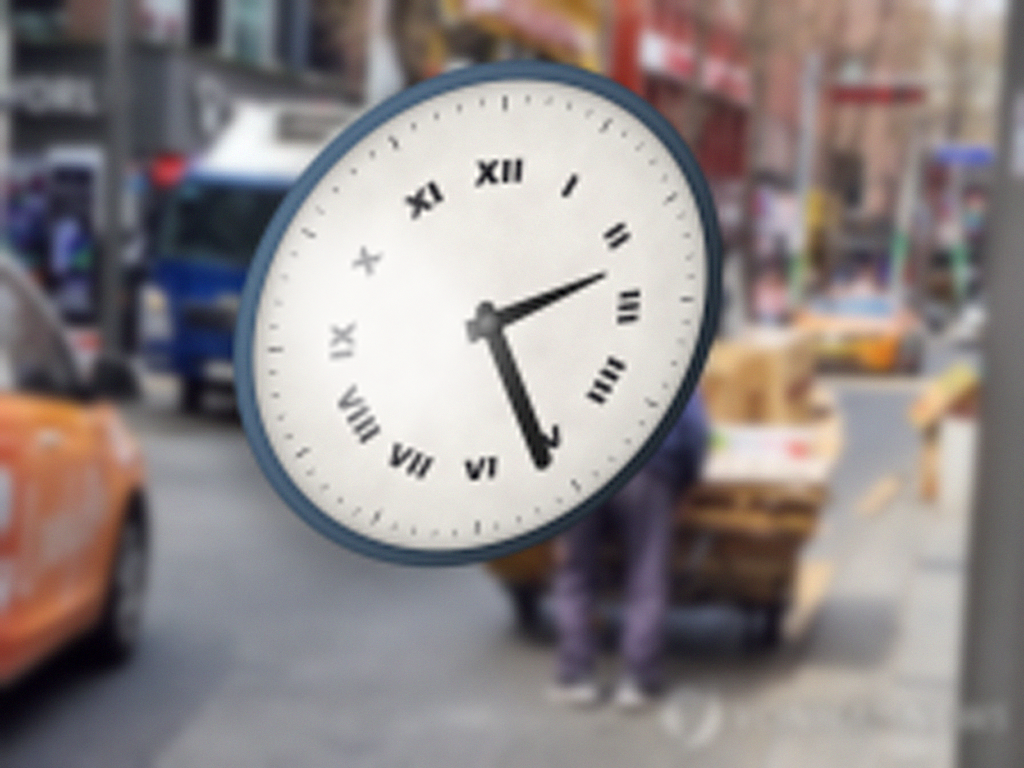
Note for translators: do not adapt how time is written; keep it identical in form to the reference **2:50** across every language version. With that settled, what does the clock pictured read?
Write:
**2:26**
